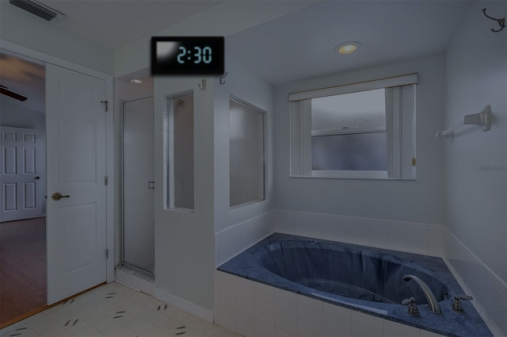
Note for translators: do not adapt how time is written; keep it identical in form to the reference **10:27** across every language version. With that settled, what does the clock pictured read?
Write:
**2:30**
